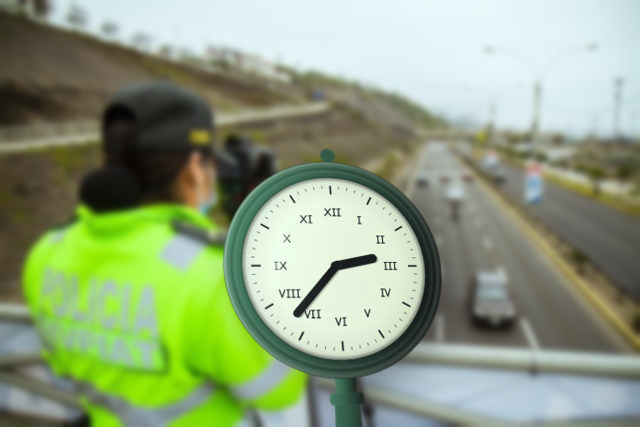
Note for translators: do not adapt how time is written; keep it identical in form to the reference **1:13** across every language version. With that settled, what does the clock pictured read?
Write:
**2:37**
